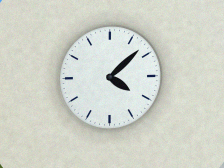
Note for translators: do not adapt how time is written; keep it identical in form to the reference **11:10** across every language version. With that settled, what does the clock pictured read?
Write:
**4:08**
